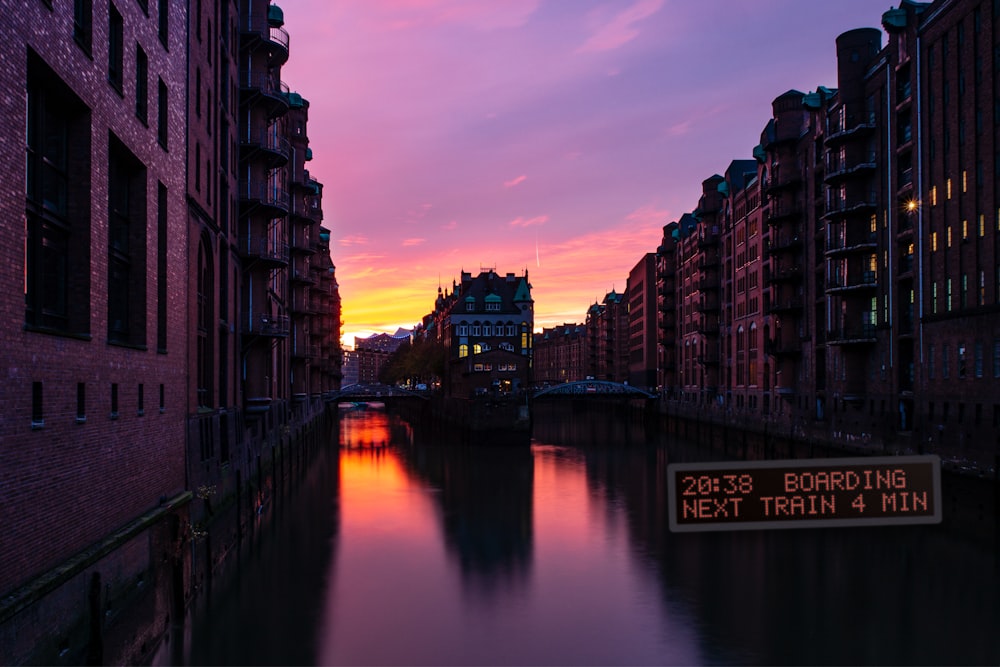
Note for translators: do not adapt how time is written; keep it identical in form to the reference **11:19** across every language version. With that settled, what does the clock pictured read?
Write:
**20:38**
